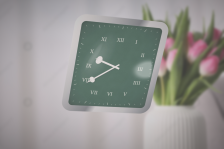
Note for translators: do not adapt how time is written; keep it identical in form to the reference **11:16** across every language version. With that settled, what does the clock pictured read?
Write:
**9:39**
